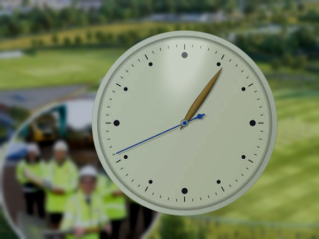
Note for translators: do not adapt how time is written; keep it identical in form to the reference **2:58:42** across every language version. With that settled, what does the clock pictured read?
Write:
**1:05:41**
